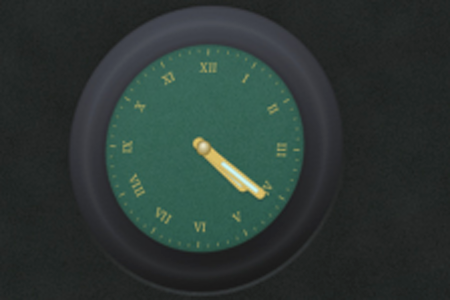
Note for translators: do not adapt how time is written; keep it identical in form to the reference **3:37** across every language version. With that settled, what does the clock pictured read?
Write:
**4:21**
